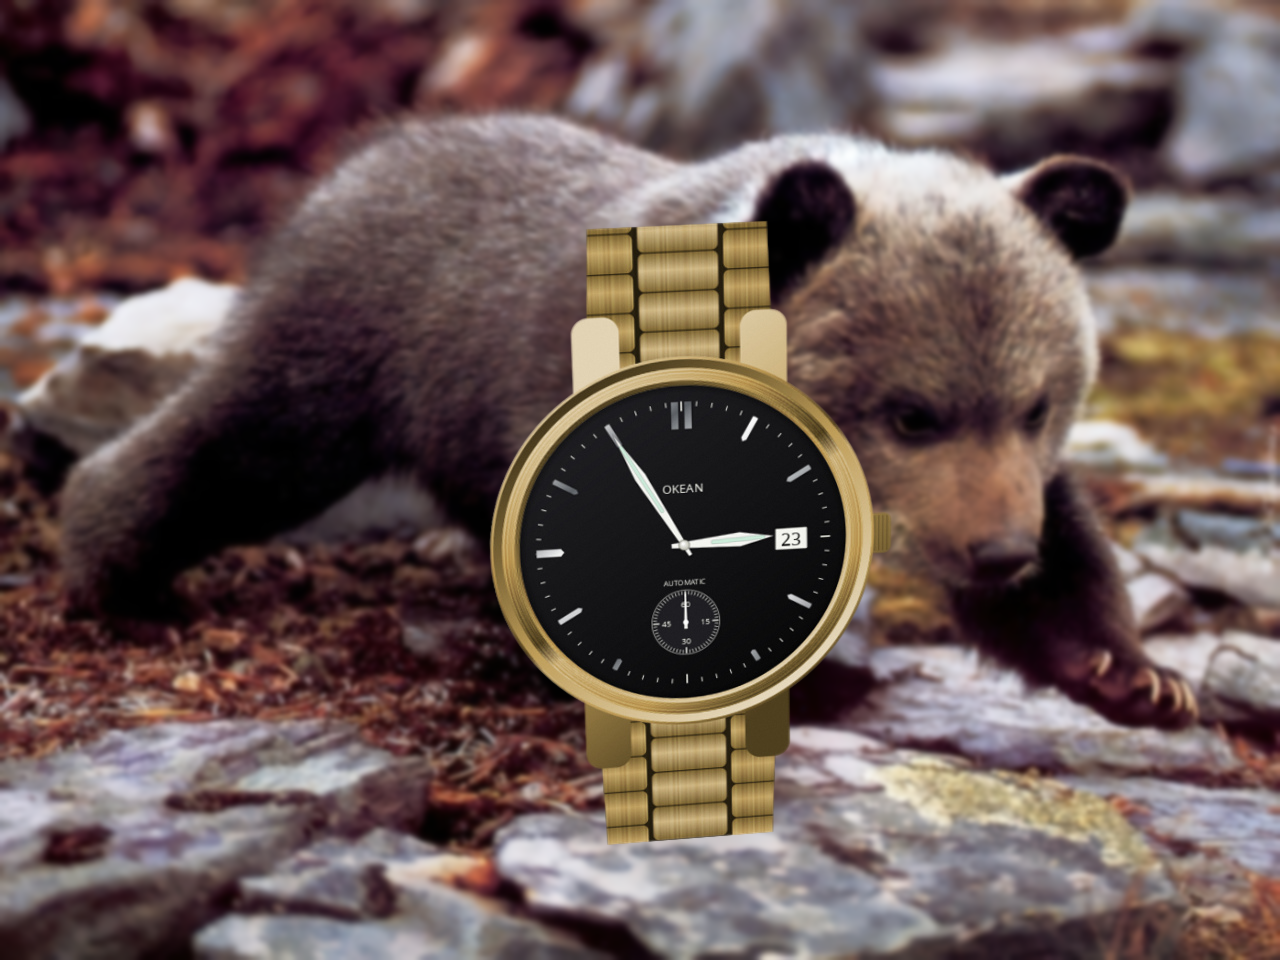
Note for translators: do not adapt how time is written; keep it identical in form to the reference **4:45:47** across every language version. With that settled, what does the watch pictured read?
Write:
**2:55:00**
